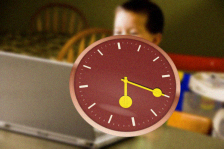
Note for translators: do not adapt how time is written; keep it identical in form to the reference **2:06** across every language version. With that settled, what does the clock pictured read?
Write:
**6:20**
